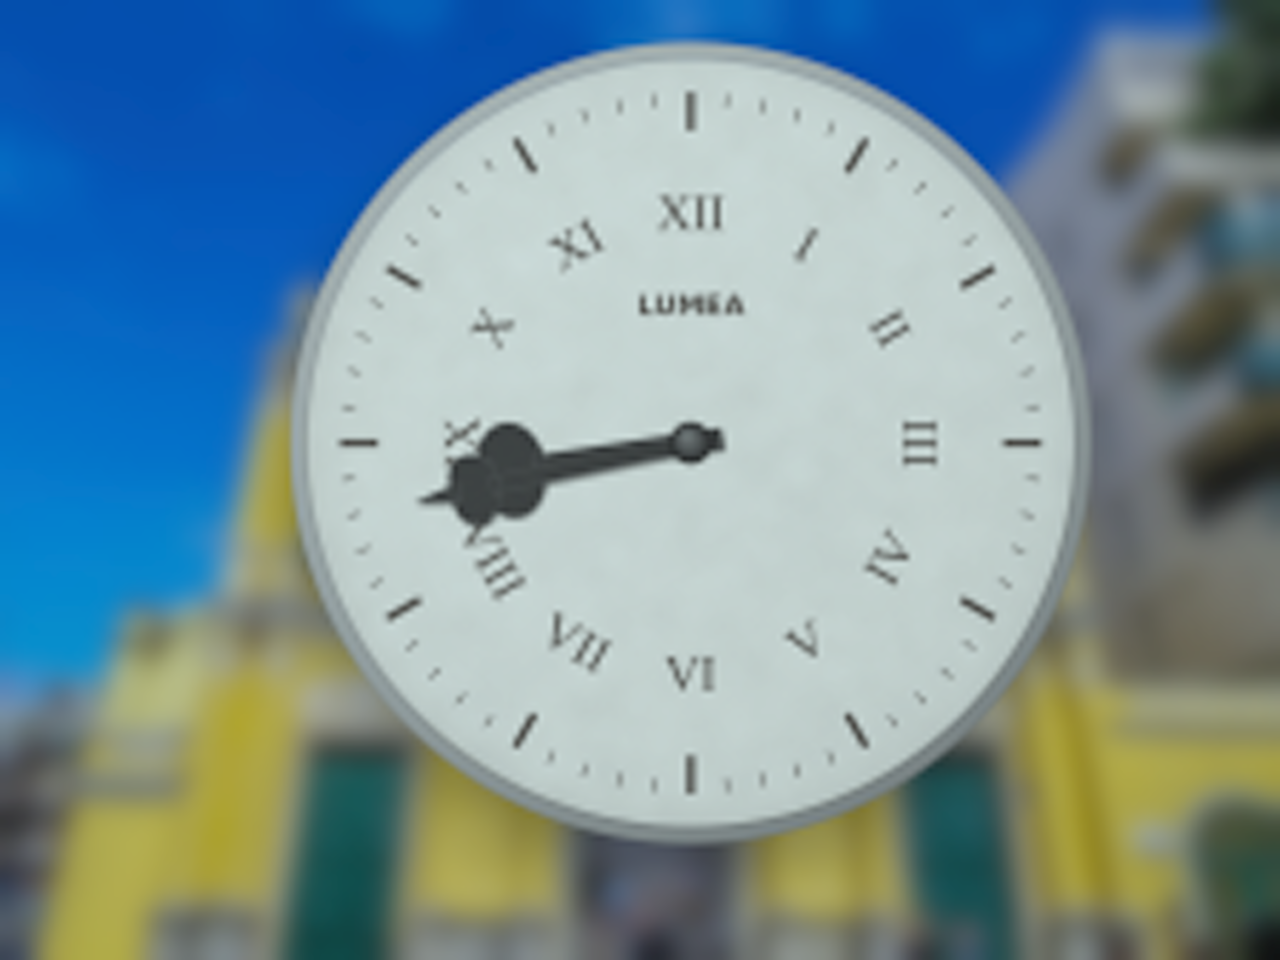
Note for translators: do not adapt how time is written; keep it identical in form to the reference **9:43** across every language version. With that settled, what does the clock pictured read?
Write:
**8:43**
